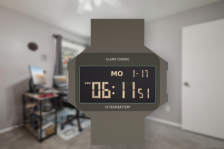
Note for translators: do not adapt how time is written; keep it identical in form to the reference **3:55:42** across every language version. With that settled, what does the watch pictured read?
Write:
**6:11:51**
